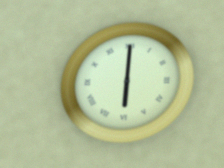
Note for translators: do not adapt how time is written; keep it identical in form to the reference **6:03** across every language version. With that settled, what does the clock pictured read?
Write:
**6:00**
